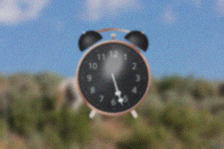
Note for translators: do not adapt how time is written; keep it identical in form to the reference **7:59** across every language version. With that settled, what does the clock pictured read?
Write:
**5:27**
